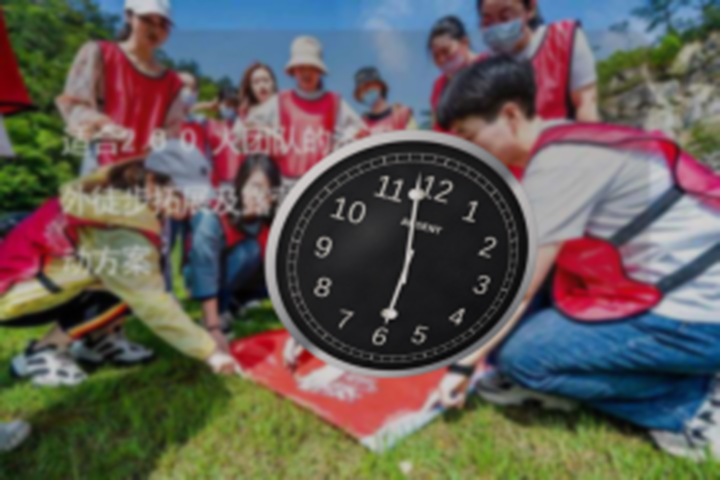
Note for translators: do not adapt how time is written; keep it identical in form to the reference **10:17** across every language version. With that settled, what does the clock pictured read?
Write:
**5:58**
